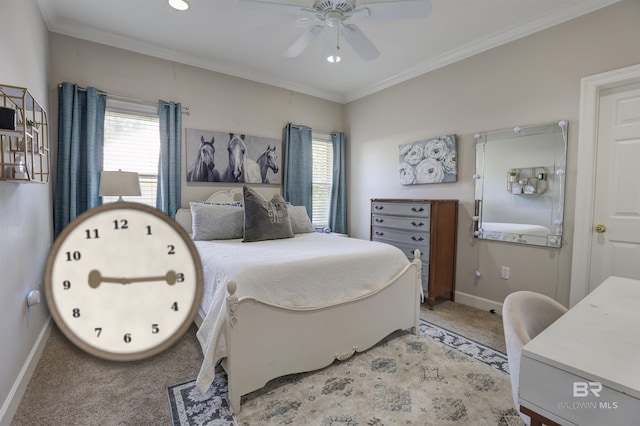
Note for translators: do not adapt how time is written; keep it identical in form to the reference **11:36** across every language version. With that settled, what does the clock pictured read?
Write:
**9:15**
